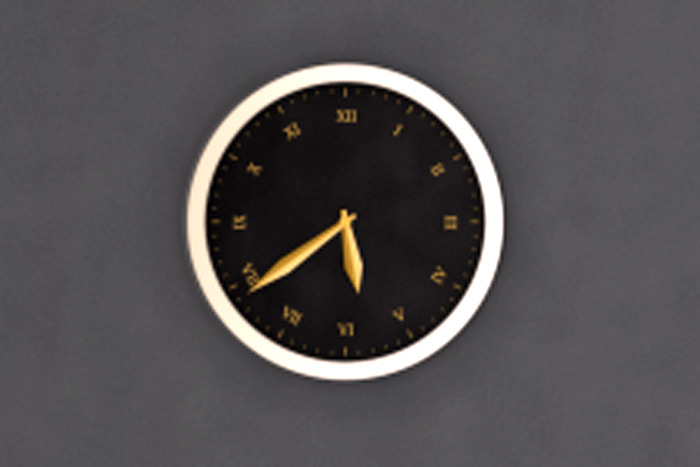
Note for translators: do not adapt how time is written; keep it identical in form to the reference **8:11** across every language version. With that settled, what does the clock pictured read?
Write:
**5:39**
